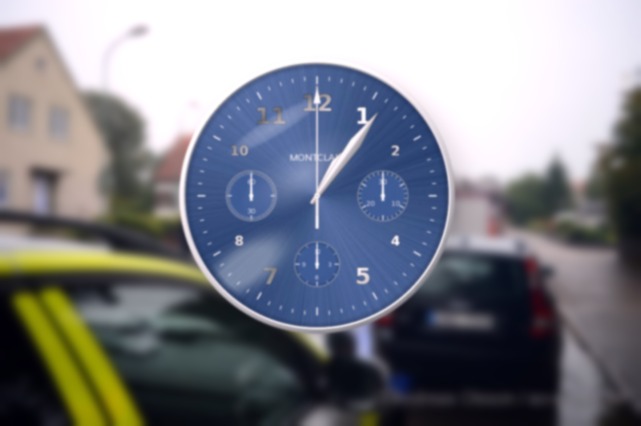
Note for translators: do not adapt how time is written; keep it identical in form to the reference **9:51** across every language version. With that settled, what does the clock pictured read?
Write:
**1:06**
